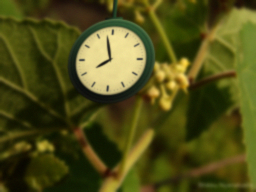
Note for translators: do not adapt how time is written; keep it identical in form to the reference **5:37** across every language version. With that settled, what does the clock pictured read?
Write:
**7:58**
